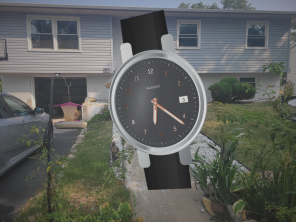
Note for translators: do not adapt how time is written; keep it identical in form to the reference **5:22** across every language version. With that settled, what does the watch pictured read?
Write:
**6:22**
